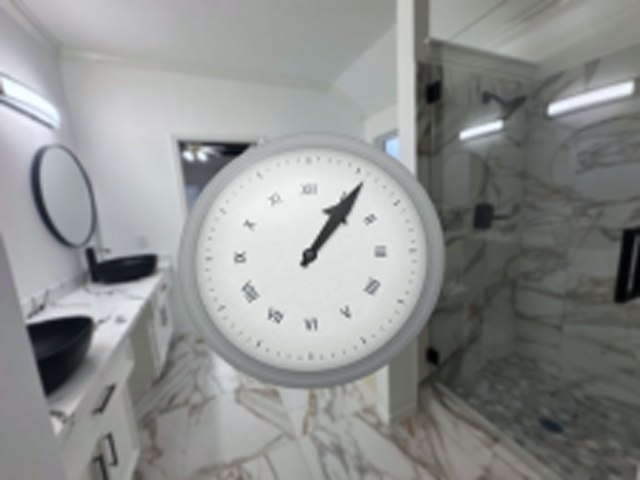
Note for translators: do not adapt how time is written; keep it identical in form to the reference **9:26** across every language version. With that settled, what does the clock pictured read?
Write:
**1:06**
